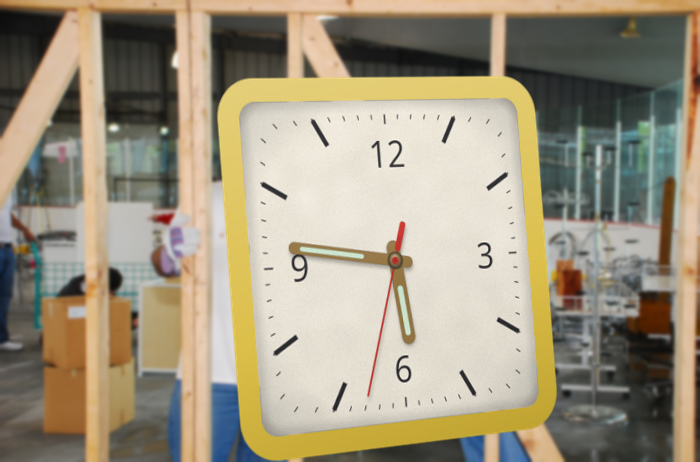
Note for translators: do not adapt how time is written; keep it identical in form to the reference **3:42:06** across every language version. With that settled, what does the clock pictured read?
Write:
**5:46:33**
